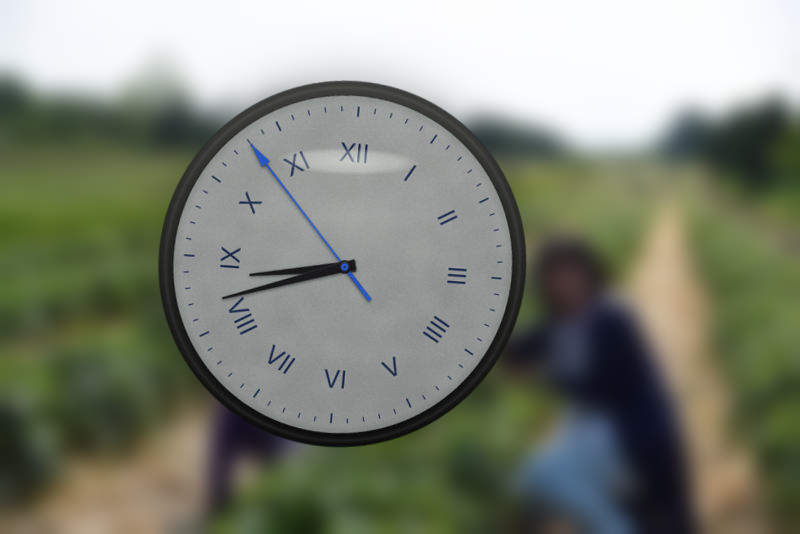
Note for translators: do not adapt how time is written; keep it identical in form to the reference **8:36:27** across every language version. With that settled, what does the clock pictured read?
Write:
**8:41:53**
